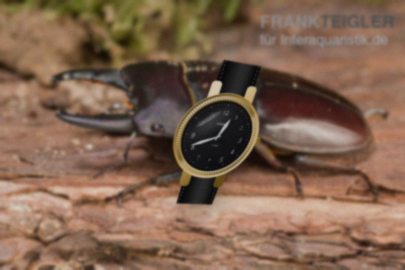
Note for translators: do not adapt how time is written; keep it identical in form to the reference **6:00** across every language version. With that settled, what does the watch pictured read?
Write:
**12:41**
